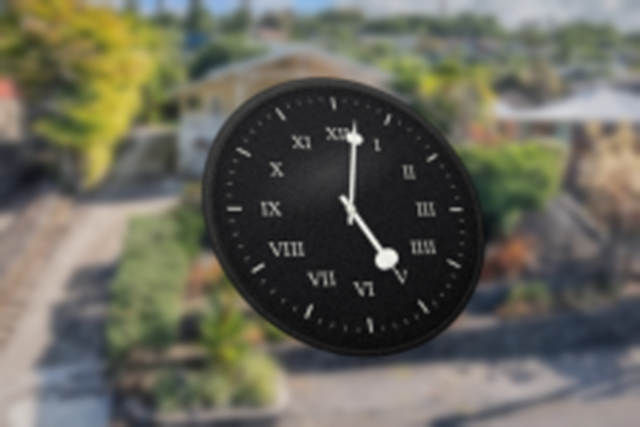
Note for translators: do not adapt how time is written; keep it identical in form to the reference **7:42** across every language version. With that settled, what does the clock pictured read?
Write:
**5:02**
